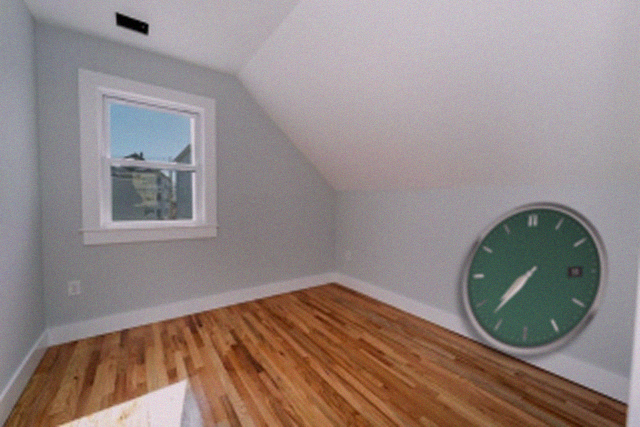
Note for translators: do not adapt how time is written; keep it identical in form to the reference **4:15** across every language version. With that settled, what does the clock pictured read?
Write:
**7:37**
